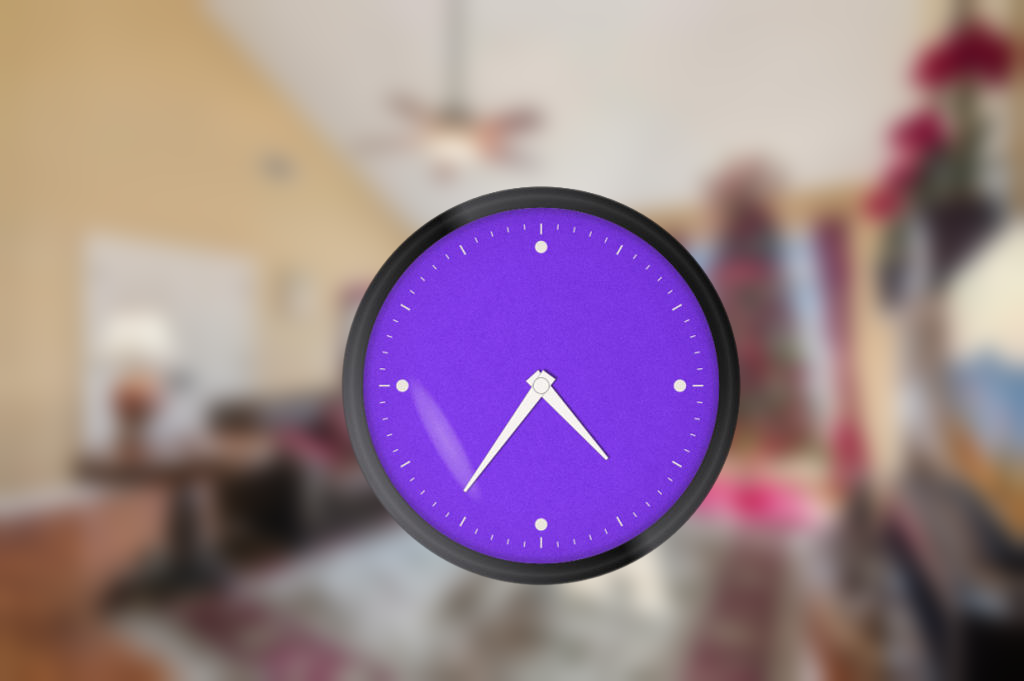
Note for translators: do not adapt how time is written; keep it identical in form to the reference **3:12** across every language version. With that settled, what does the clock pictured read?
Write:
**4:36**
